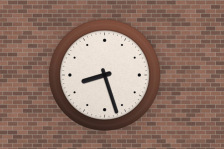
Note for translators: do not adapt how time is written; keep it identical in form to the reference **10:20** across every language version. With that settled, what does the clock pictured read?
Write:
**8:27**
